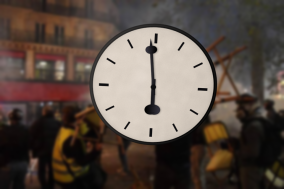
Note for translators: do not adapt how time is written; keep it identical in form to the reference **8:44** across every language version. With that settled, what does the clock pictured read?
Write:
**5:59**
